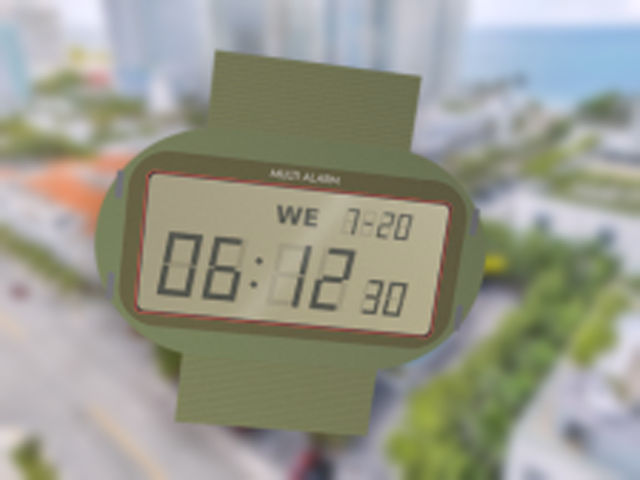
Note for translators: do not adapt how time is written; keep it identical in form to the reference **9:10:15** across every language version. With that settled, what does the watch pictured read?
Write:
**6:12:30**
